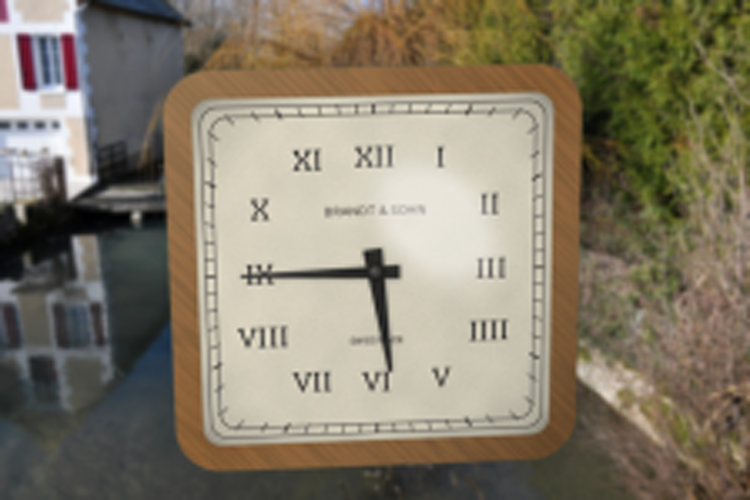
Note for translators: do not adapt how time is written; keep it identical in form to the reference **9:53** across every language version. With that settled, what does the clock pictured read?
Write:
**5:45**
